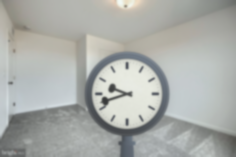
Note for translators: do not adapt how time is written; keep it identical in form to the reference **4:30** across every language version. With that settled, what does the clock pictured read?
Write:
**9:42**
